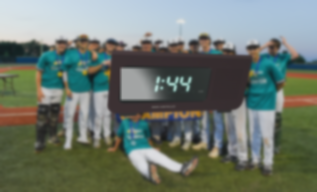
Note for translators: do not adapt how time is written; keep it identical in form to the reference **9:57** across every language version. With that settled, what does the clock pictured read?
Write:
**1:44**
